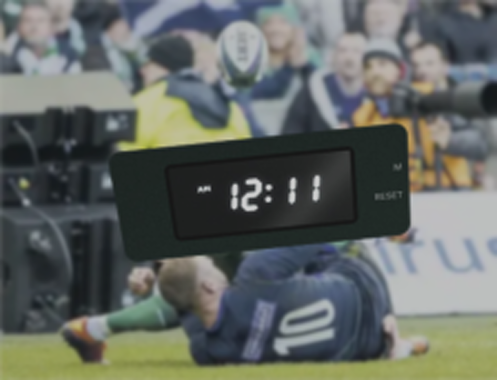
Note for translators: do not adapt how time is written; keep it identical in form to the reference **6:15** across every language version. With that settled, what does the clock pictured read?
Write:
**12:11**
